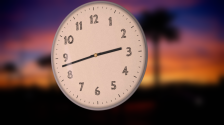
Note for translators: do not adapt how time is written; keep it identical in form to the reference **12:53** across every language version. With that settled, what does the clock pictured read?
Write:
**2:43**
